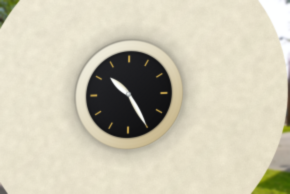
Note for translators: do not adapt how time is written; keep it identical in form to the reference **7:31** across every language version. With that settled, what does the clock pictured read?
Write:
**10:25**
